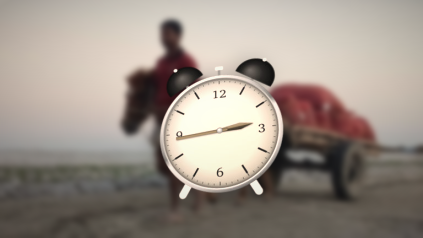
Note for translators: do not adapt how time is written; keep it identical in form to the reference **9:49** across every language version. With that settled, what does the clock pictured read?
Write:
**2:44**
